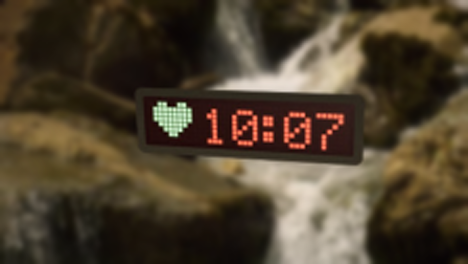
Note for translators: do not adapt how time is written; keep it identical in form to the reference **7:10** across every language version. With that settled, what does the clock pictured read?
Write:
**10:07**
